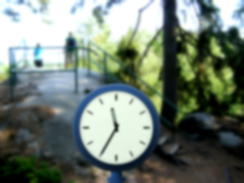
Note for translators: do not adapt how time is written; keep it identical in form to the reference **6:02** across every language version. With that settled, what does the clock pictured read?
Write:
**11:35**
